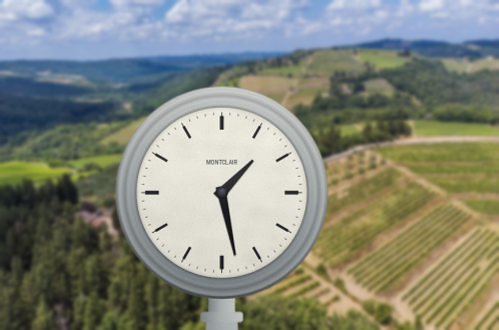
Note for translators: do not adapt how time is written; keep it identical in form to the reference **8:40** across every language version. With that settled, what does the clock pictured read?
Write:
**1:28**
